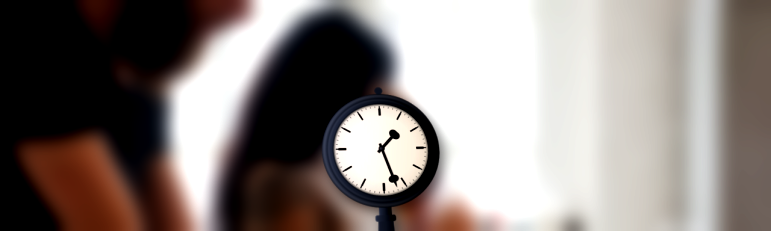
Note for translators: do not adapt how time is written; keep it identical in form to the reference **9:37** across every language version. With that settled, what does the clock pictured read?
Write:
**1:27**
